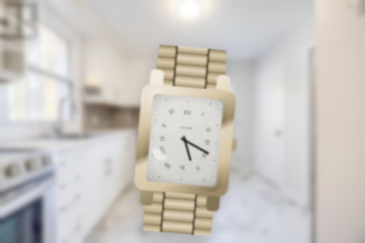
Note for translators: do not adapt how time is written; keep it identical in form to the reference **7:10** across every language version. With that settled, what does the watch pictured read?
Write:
**5:19**
